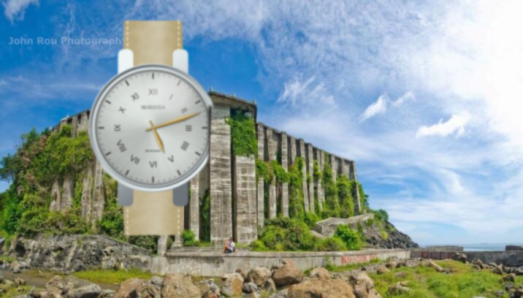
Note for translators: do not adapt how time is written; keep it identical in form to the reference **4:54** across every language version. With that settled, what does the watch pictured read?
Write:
**5:12**
